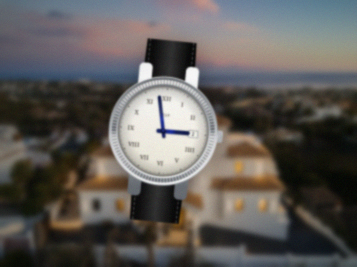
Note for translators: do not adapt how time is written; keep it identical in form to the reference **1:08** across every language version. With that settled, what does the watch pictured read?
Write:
**2:58**
